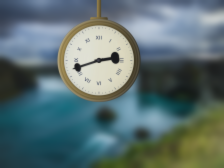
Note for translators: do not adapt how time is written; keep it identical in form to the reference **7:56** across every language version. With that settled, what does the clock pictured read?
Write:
**2:42**
